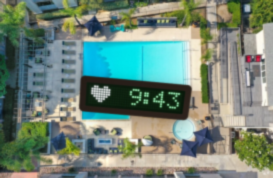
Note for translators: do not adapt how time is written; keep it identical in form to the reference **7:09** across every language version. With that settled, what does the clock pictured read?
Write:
**9:43**
